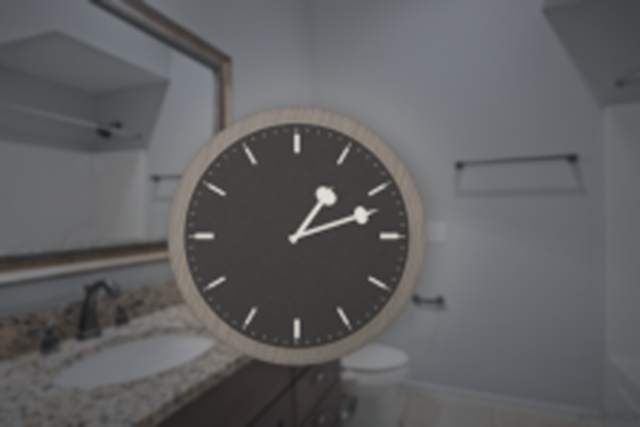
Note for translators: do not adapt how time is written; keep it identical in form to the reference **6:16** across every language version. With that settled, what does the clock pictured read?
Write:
**1:12**
